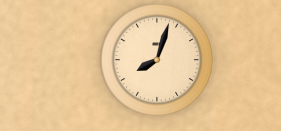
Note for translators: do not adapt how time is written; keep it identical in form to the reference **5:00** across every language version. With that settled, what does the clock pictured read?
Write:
**8:03**
